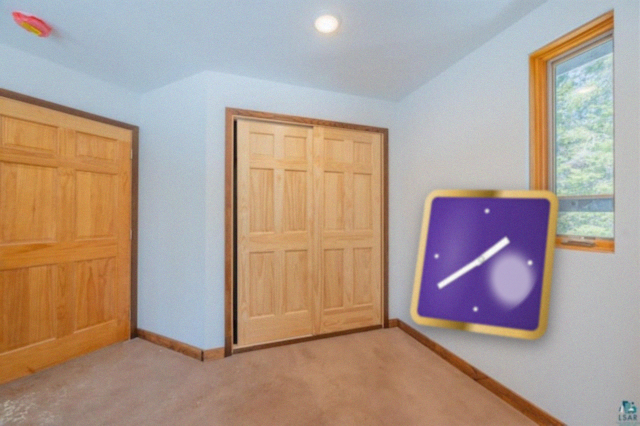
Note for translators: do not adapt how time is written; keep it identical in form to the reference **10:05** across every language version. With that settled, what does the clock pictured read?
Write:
**1:39**
